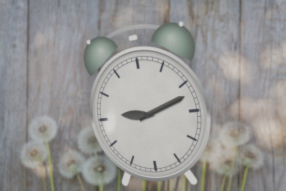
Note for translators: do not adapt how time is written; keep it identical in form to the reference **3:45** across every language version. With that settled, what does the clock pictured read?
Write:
**9:12**
